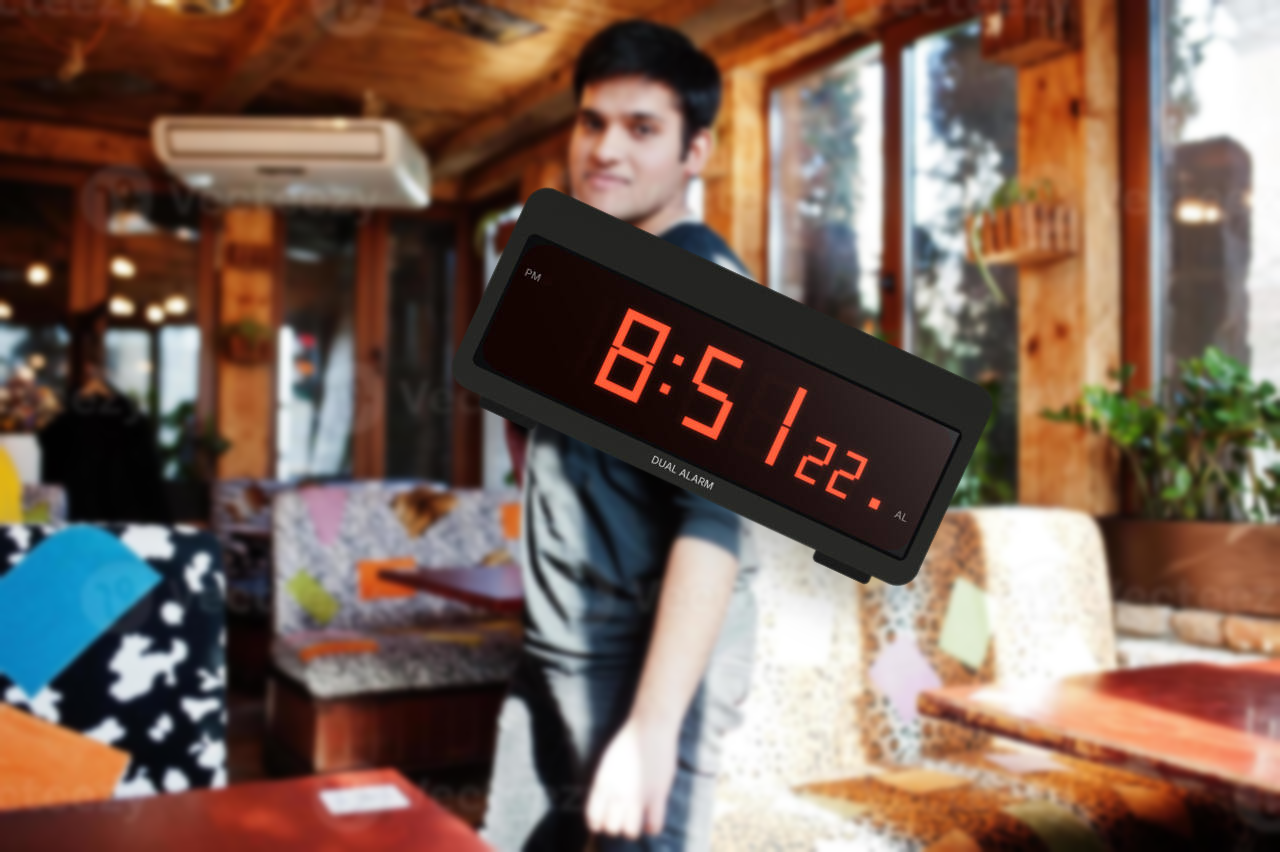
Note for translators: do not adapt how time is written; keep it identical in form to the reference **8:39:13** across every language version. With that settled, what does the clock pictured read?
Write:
**8:51:22**
